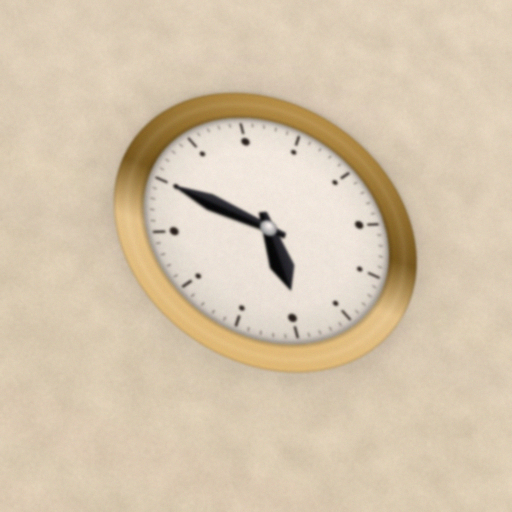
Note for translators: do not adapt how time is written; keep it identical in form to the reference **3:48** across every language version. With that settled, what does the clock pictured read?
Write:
**5:50**
